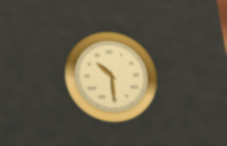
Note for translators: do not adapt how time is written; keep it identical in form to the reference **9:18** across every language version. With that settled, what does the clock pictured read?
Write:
**10:30**
